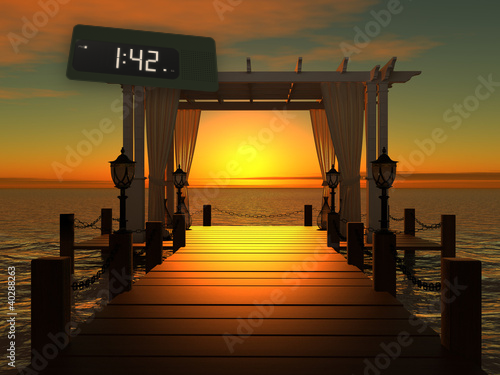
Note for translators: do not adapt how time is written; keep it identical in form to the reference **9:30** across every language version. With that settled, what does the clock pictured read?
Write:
**1:42**
